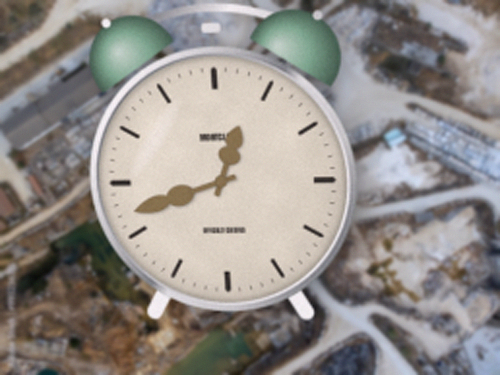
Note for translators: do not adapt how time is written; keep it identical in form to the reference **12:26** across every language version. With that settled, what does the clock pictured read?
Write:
**12:42**
